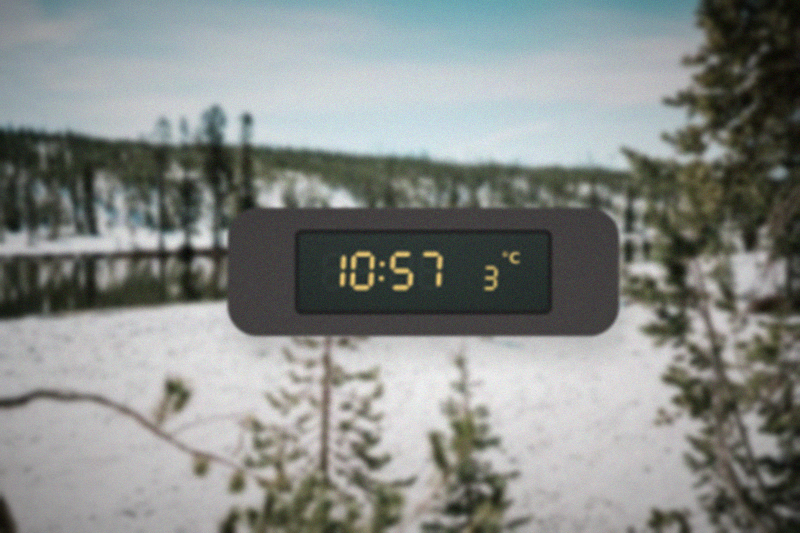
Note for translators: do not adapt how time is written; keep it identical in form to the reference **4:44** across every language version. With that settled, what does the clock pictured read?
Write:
**10:57**
